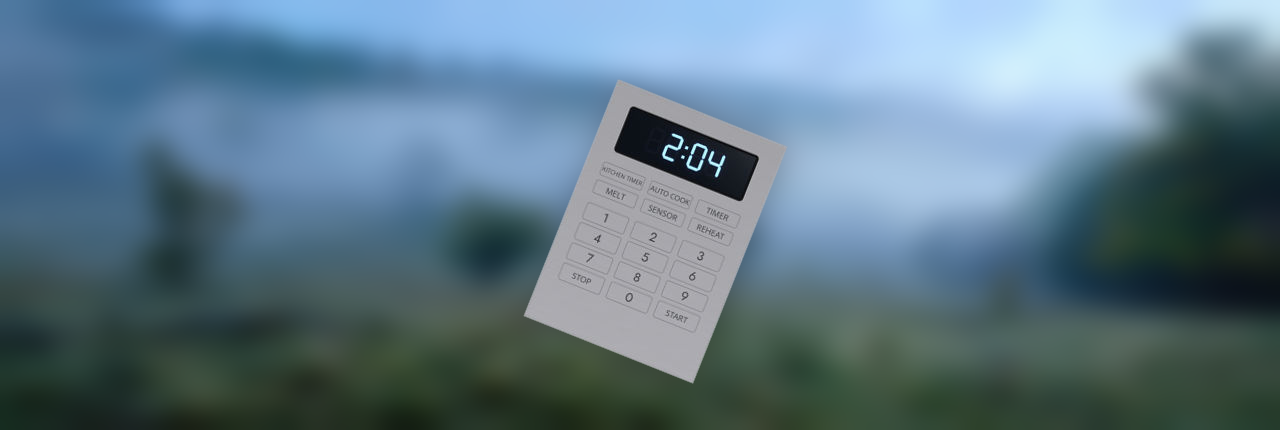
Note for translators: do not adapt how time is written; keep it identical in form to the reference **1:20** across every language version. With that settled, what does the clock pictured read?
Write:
**2:04**
